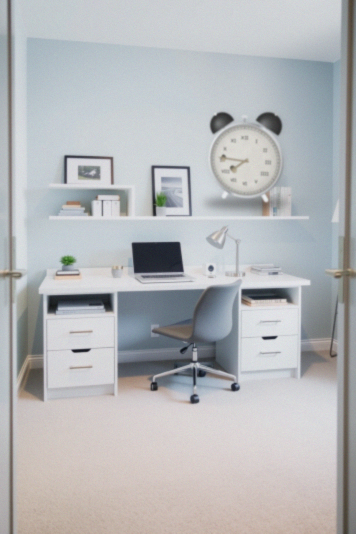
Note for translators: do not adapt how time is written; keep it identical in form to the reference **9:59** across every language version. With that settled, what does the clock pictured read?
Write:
**7:46**
